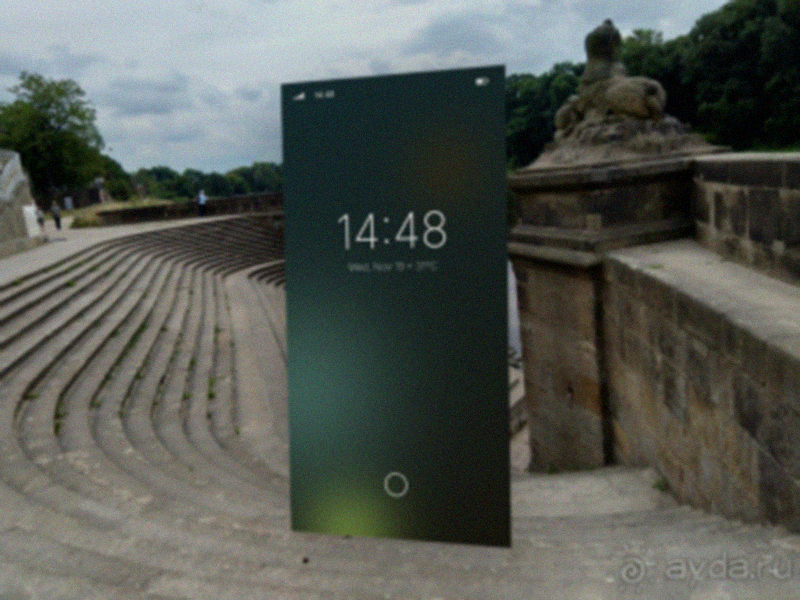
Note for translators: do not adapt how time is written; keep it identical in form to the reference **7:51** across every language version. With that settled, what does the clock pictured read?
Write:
**14:48**
